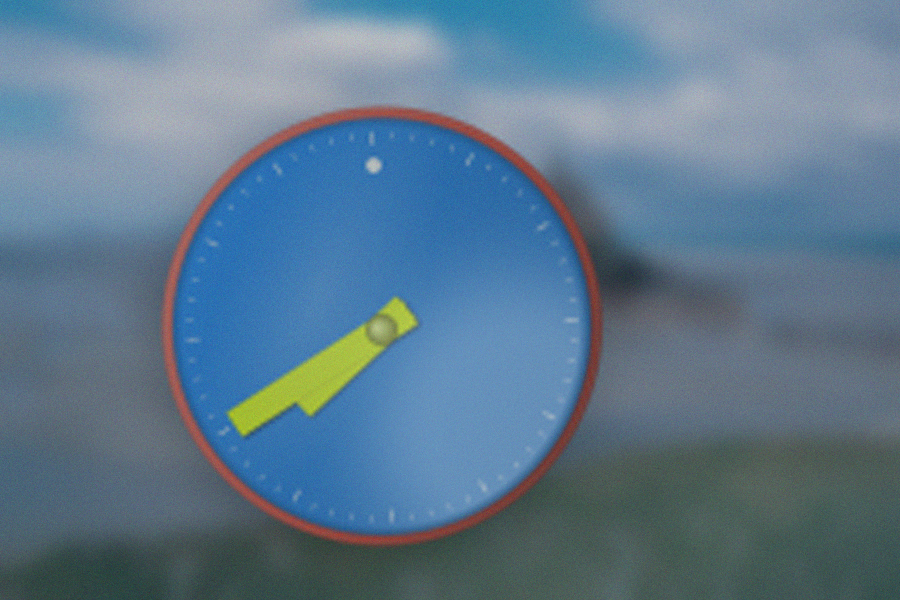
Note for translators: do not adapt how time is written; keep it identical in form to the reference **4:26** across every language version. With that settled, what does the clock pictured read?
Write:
**7:40**
